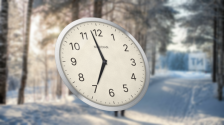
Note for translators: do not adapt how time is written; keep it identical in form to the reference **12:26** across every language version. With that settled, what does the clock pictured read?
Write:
**6:58**
